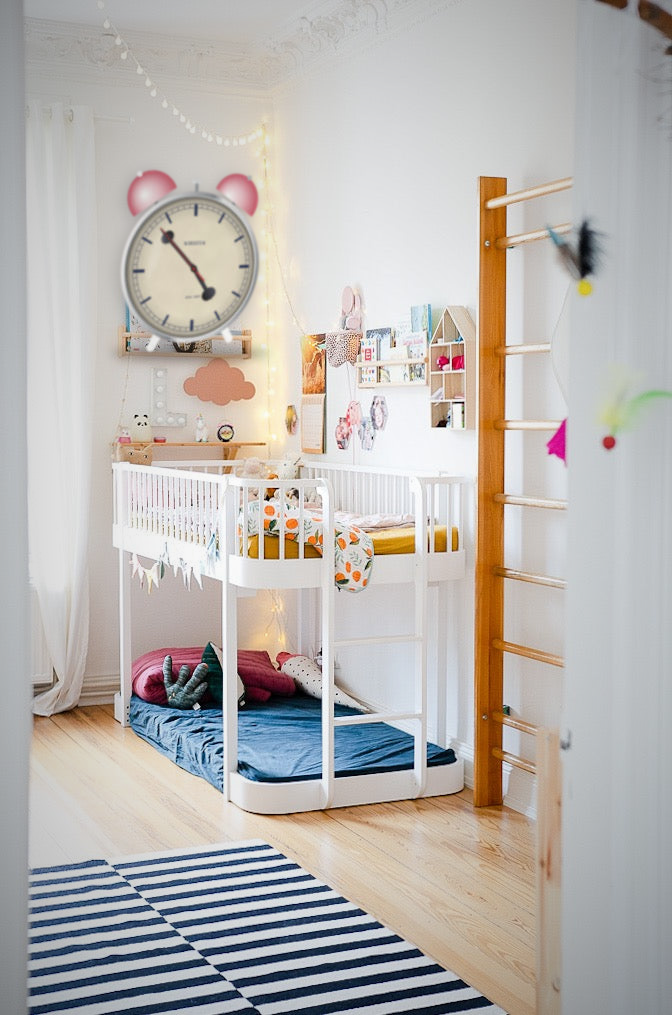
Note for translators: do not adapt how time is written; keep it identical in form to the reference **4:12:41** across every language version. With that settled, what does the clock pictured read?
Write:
**4:52:53**
